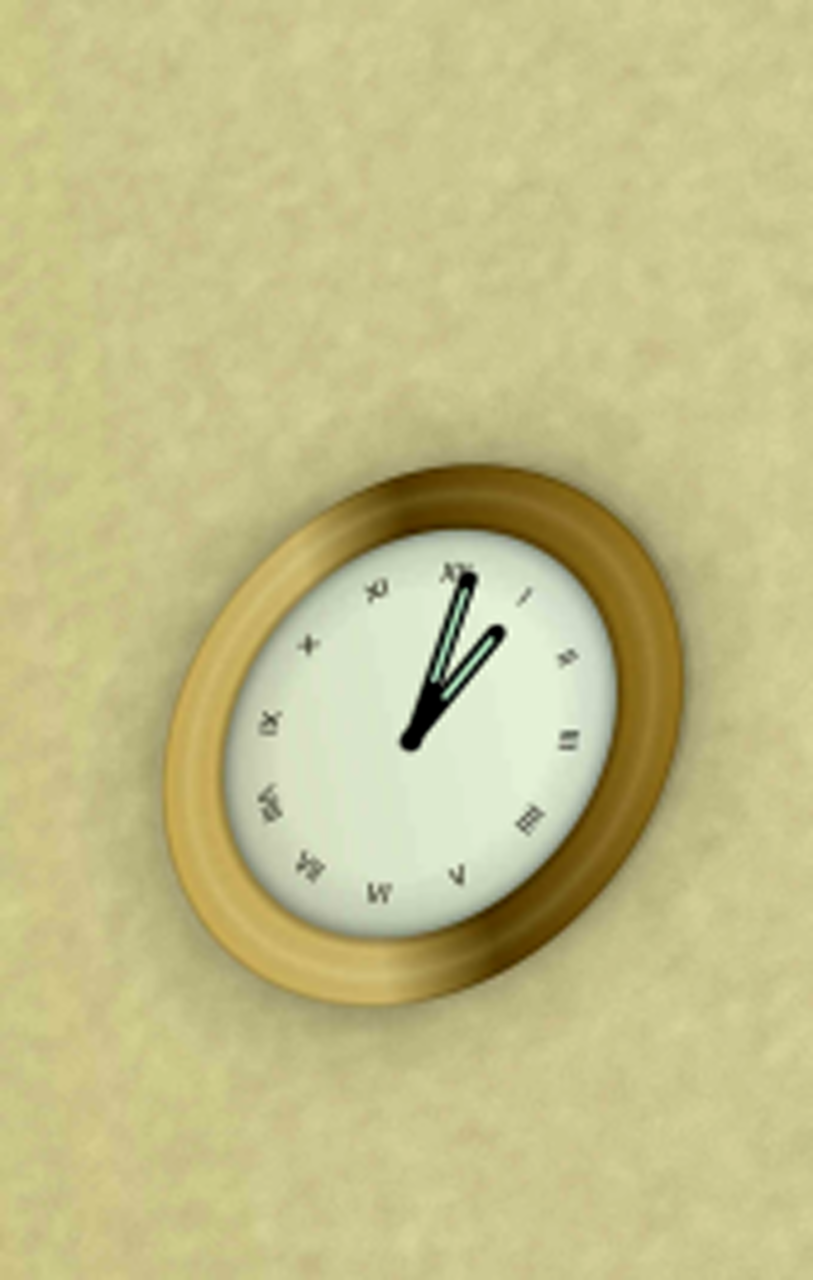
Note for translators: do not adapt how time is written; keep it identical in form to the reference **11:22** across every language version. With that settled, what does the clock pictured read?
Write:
**1:01**
